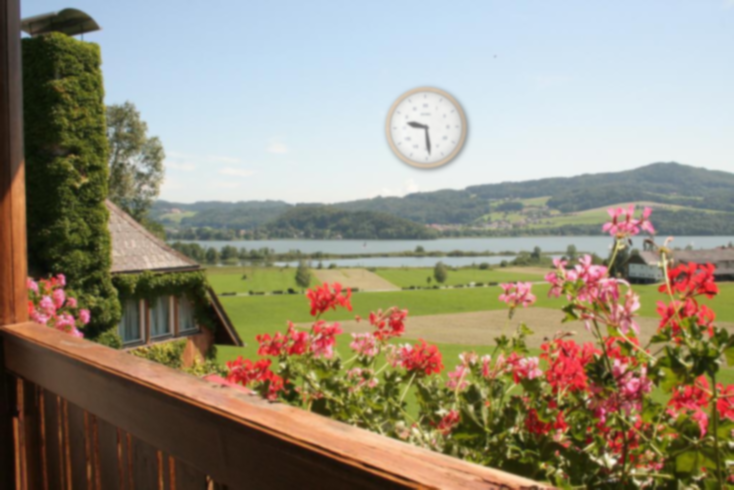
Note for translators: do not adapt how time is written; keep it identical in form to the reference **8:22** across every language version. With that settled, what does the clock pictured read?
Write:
**9:29**
